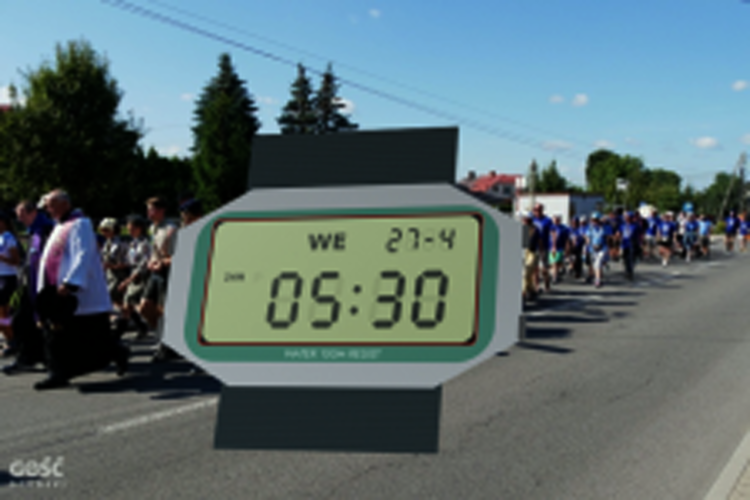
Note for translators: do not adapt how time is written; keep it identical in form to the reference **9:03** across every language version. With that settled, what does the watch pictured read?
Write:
**5:30**
